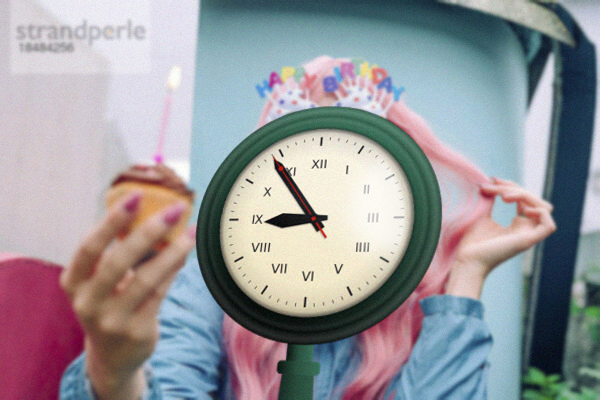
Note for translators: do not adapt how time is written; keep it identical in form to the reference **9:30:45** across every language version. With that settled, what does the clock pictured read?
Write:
**8:53:54**
